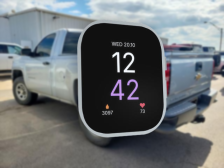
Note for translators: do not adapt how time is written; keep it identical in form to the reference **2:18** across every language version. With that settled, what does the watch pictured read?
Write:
**12:42**
